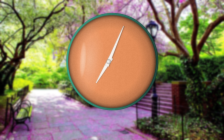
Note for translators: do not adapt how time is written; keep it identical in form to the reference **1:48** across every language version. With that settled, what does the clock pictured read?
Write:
**7:04**
